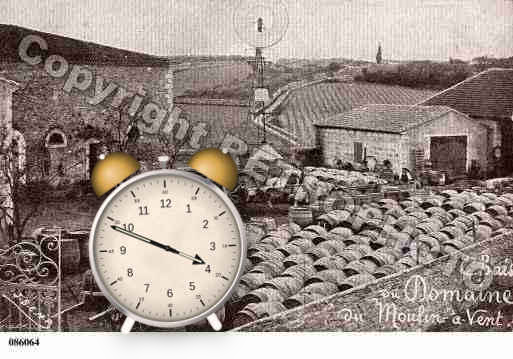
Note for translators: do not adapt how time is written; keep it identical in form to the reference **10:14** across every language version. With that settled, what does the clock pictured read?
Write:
**3:49**
